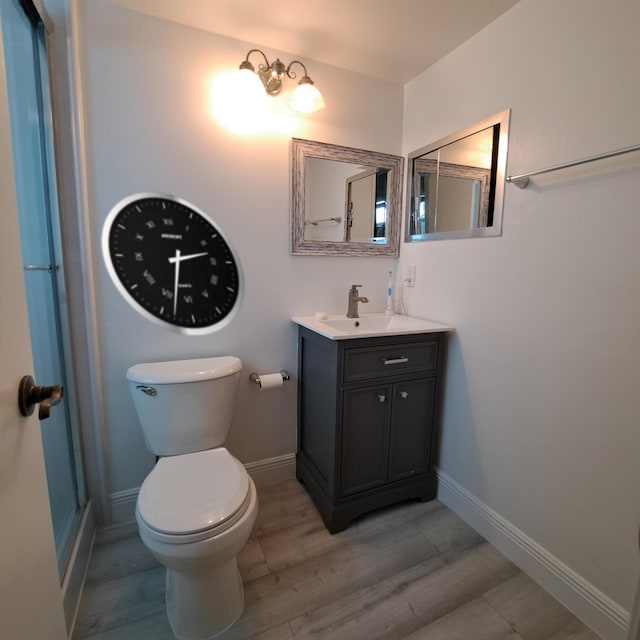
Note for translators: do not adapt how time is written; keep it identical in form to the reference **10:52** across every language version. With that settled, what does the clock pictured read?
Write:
**2:33**
